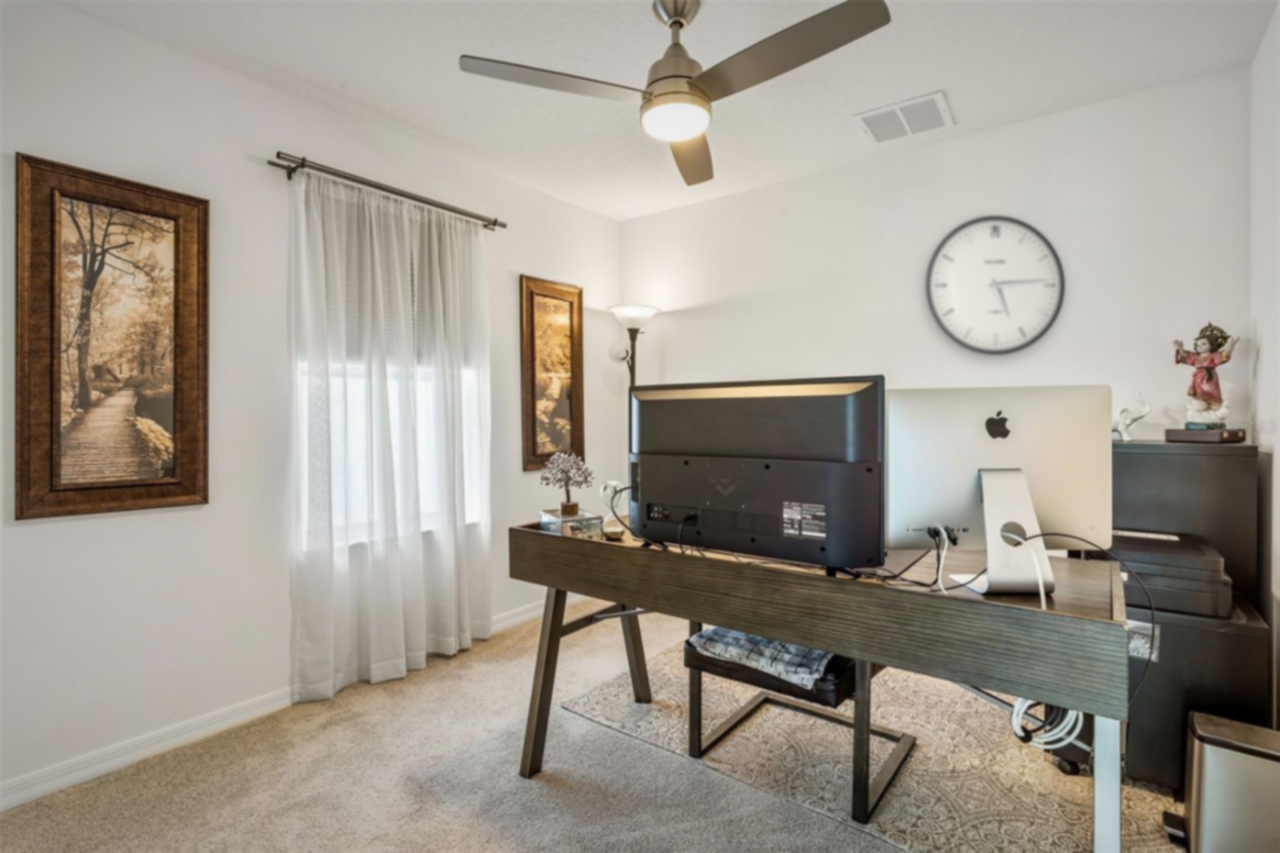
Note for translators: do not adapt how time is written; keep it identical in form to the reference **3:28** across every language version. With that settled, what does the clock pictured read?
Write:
**5:14**
